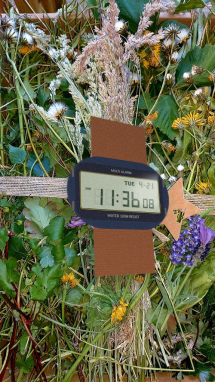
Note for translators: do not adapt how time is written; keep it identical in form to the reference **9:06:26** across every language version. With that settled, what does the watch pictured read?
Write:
**11:36:08**
